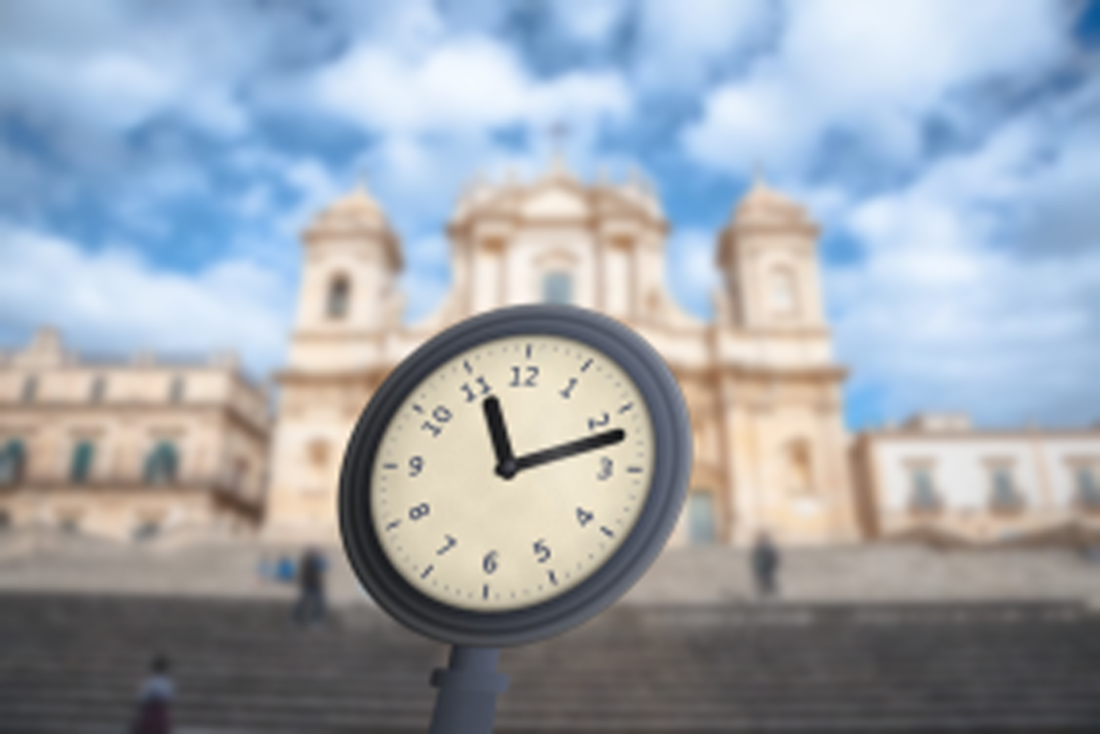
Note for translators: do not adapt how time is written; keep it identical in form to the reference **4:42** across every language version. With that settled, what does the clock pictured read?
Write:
**11:12**
